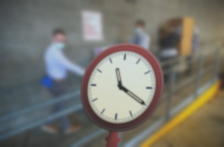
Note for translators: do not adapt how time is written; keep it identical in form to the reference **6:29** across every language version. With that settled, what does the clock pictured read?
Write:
**11:20**
